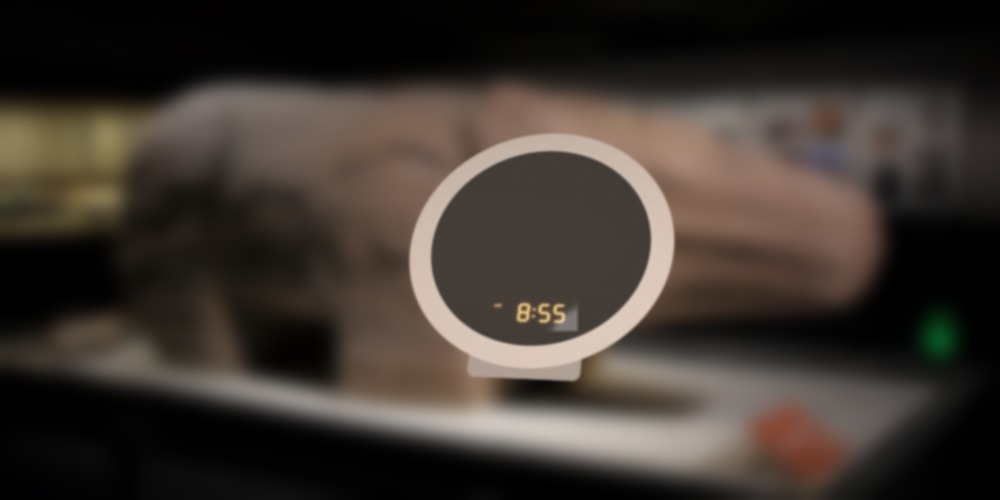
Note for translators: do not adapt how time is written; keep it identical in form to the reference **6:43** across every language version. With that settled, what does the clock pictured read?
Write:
**8:55**
